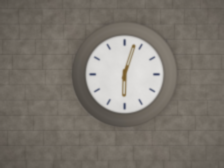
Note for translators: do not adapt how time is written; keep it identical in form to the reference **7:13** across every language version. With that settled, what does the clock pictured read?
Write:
**6:03**
